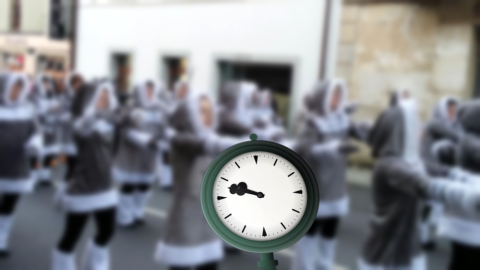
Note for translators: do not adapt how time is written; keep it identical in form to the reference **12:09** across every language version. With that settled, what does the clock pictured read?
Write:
**9:48**
